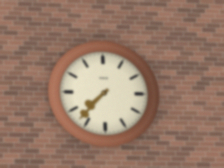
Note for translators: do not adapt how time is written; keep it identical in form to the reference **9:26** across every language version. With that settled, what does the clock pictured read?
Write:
**7:37**
